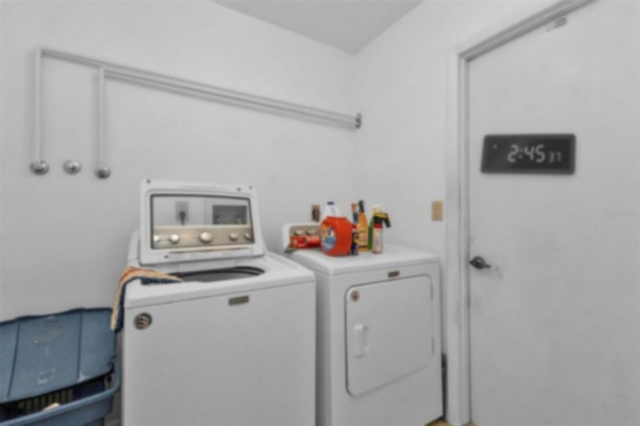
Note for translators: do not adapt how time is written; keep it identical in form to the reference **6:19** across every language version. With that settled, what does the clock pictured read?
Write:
**2:45**
